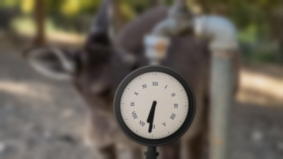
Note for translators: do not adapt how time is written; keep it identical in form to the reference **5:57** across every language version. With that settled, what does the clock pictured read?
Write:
**6:31**
